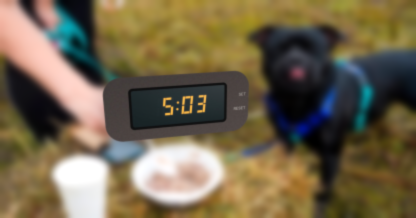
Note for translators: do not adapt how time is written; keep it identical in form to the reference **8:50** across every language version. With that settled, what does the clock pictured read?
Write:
**5:03**
